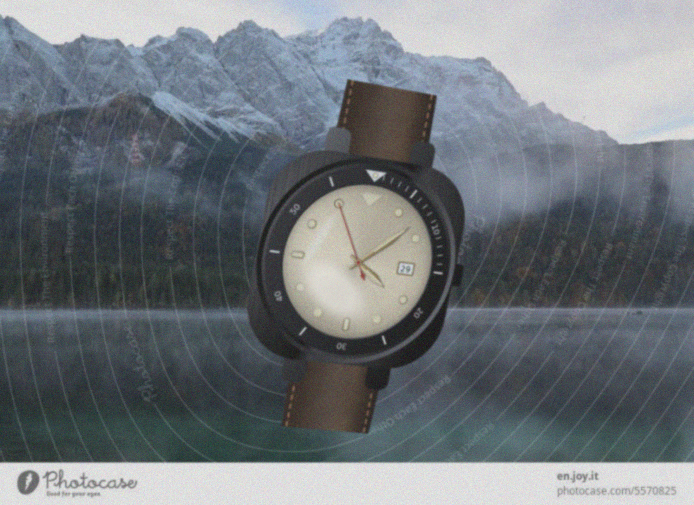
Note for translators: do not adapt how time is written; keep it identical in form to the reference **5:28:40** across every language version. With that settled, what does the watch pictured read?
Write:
**4:07:55**
